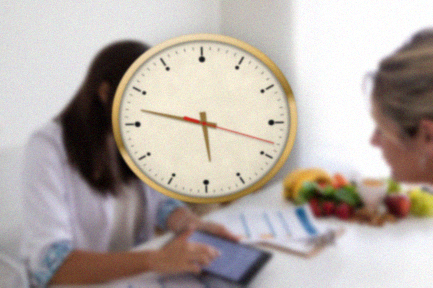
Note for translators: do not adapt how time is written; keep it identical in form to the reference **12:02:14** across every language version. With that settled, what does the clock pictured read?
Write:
**5:47:18**
